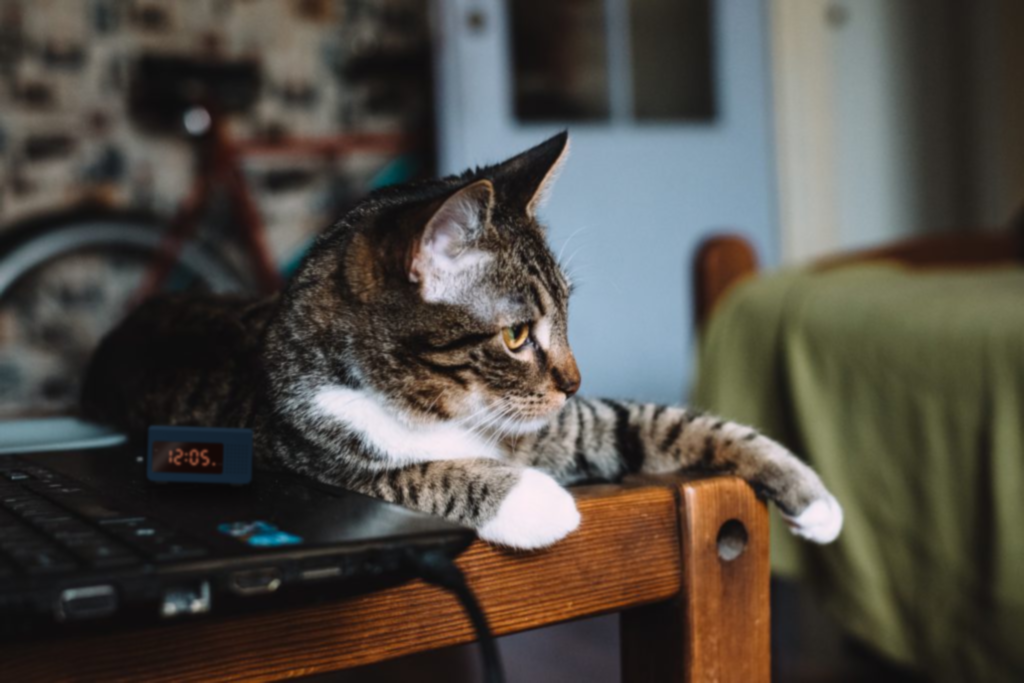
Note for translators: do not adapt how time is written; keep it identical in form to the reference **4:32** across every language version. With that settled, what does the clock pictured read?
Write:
**12:05**
